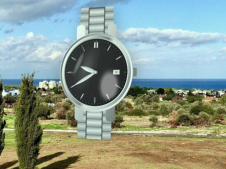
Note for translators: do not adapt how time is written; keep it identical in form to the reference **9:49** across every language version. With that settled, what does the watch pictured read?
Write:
**9:40**
